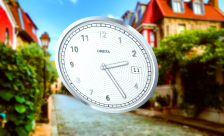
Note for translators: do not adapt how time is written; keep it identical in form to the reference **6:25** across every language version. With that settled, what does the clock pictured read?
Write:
**2:25**
